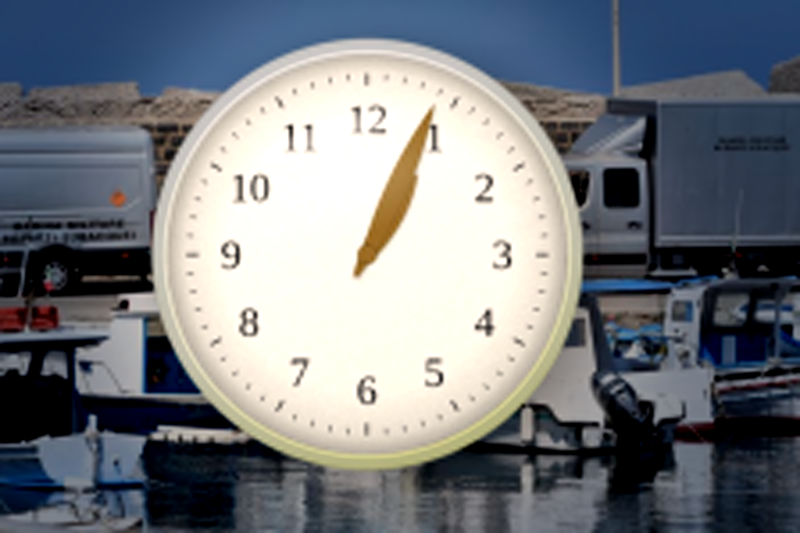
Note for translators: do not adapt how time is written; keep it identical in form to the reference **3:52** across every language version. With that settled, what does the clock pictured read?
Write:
**1:04**
